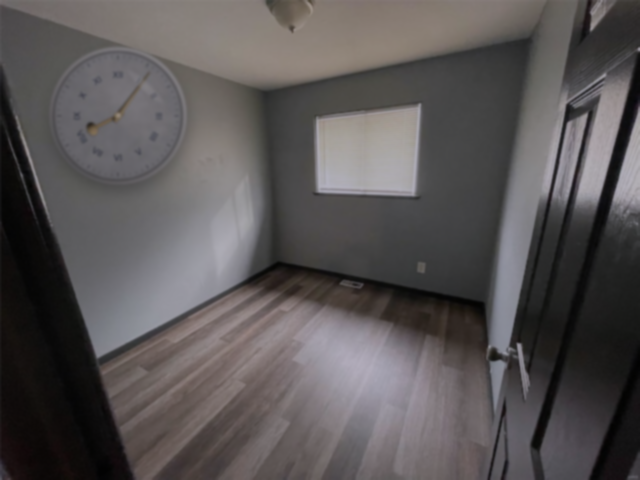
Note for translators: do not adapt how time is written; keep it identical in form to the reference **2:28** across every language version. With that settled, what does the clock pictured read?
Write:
**8:06**
